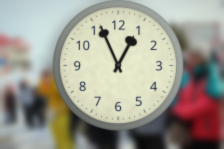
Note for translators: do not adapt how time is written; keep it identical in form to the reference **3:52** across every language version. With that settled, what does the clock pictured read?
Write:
**12:56**
